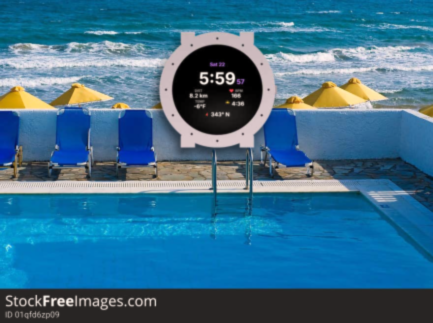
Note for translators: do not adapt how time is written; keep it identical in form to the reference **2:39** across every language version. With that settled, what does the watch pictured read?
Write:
**5:59**
